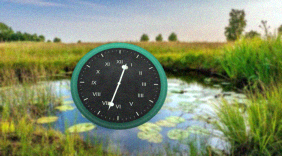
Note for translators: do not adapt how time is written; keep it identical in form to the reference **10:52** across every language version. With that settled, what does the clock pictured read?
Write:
**12:33**
